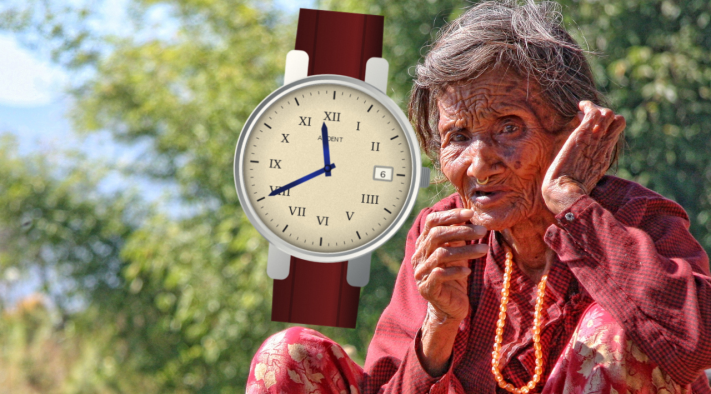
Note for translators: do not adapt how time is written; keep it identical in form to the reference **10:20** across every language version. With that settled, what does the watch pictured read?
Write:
**11:40**
